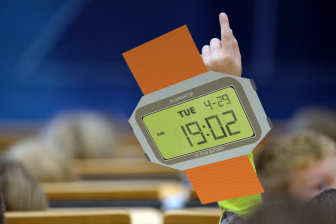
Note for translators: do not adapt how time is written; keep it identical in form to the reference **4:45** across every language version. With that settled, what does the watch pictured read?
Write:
**19:02**
